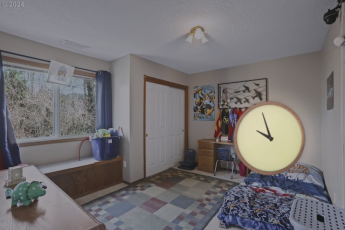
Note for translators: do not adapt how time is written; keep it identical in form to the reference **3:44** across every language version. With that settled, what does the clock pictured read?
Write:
**9:57**
